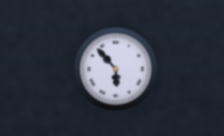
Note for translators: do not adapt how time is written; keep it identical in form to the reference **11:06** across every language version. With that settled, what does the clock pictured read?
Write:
**5:53**
